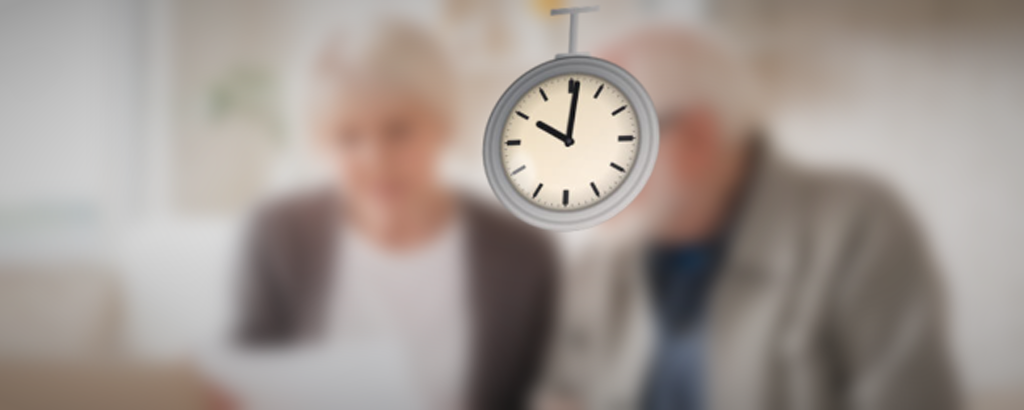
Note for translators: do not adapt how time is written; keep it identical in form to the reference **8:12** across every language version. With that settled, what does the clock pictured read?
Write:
**10:01**
